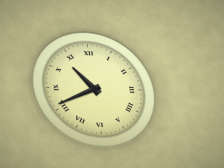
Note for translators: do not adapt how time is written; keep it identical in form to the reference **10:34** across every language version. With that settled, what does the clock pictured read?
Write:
**10:41**
